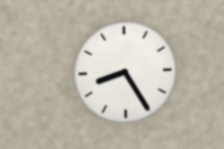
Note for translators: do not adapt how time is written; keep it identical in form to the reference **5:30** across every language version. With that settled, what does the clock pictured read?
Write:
**8:25**
